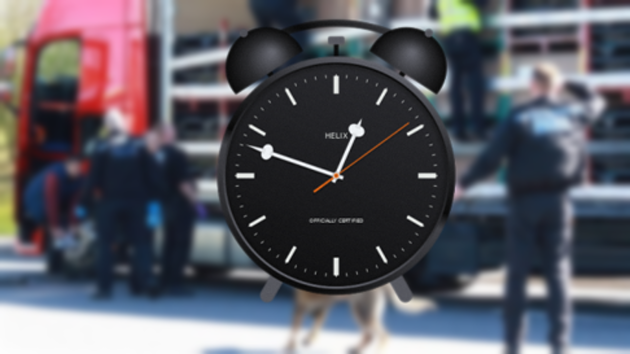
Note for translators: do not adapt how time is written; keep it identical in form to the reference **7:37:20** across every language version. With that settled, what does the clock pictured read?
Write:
**12:48:09**
